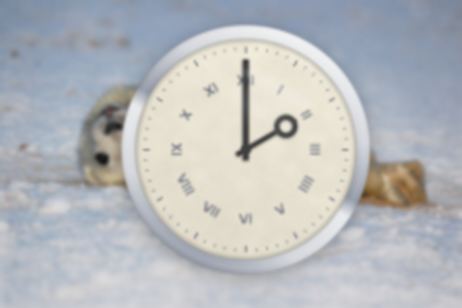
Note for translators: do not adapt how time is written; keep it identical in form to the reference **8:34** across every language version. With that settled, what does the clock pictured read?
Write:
**2:00**
